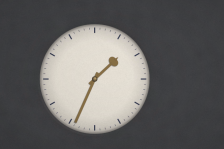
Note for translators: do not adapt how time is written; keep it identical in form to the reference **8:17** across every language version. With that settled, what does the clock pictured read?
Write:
**1:34**
